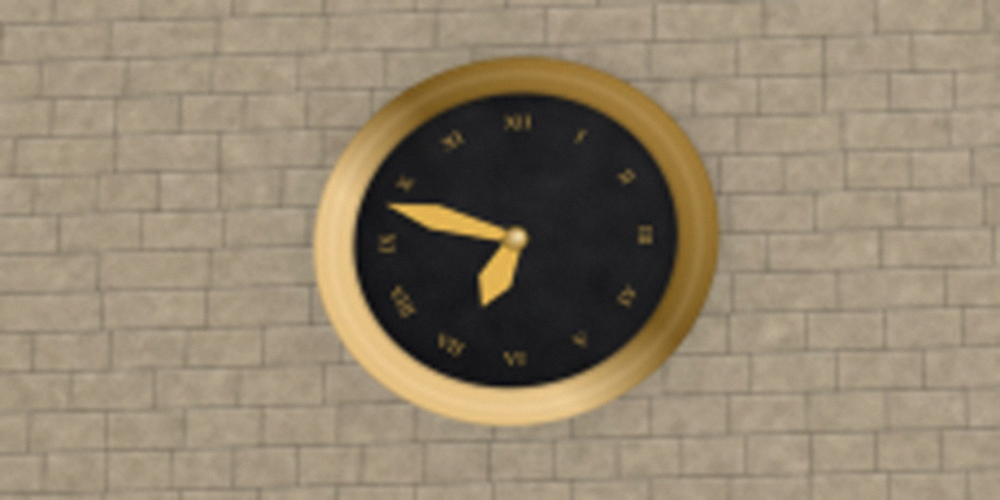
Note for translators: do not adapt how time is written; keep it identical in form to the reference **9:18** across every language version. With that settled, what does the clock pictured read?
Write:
**6:48**
